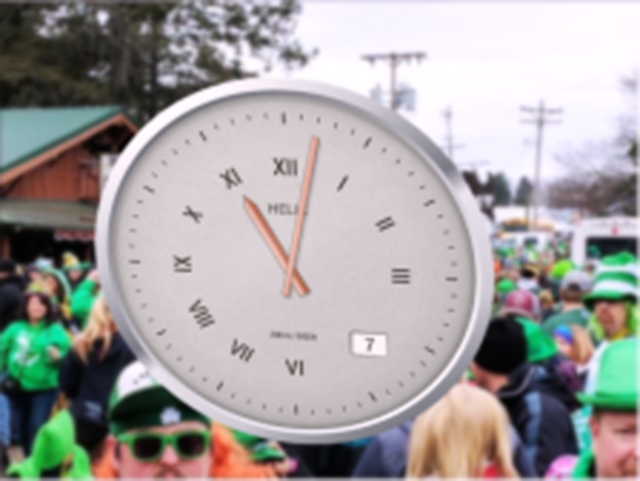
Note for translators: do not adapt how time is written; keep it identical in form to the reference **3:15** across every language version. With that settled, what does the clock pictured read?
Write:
**11:02**
